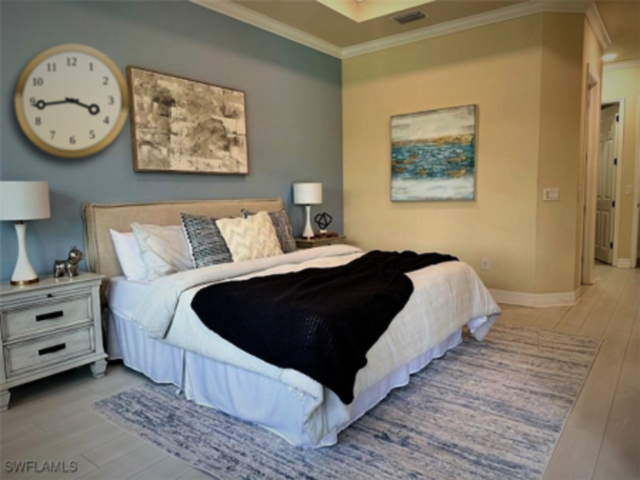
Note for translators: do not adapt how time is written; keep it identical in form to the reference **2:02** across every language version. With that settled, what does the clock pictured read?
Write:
**3:44**
